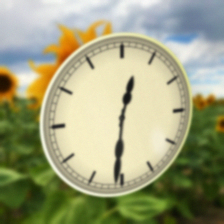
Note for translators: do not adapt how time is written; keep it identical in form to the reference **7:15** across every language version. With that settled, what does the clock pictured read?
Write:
**12:31**
